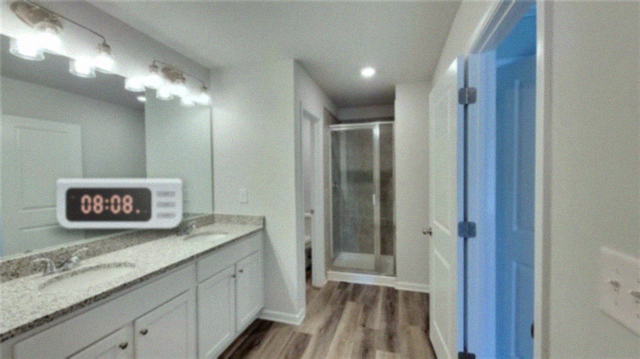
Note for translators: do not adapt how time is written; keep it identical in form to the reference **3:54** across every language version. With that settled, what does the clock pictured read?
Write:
**8:08**
